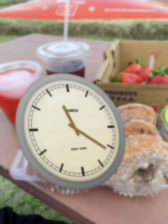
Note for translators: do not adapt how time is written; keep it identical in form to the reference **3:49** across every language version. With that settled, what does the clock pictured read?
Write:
**11:21**
